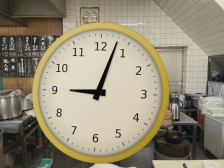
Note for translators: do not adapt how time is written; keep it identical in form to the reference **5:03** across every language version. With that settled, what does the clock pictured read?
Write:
**9:03**
